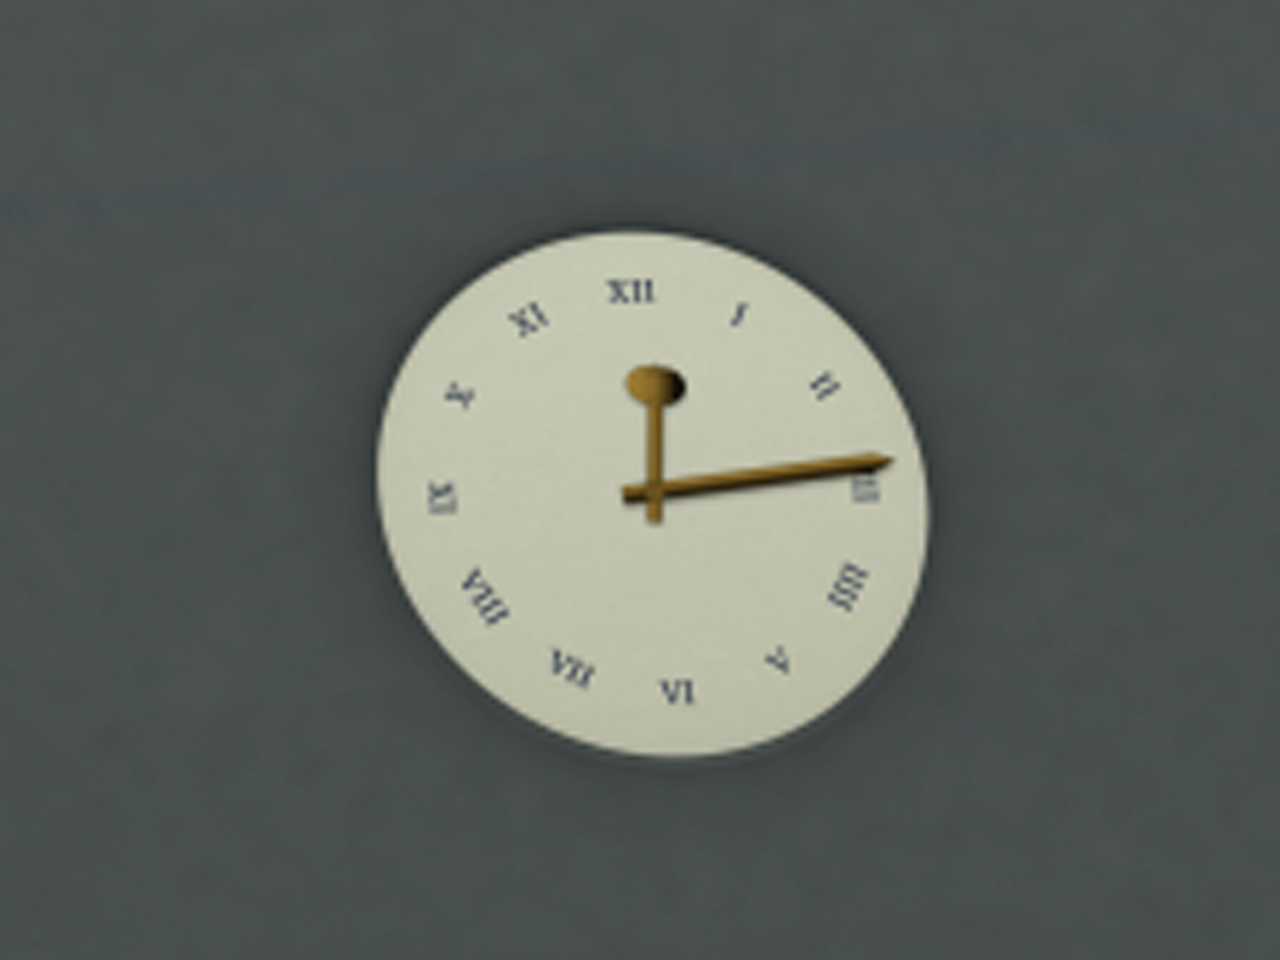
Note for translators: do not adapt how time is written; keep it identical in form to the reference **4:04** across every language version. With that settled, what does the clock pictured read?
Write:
**12:14**
